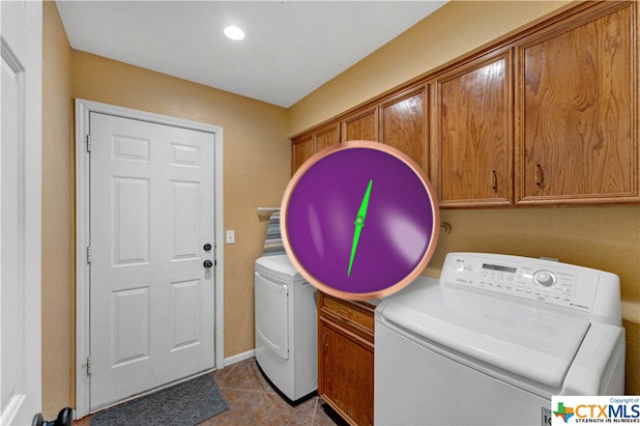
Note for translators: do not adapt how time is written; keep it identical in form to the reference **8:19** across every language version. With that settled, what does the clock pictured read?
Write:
**12:32**
